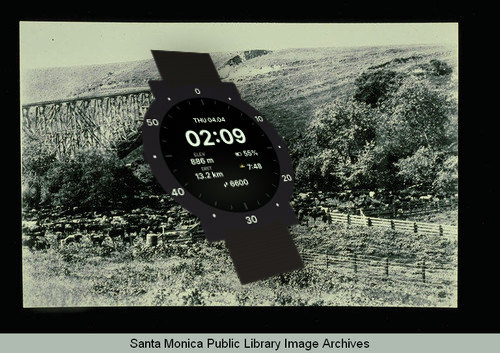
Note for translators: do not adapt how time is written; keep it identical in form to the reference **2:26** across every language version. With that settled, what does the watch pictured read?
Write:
**2:09**
